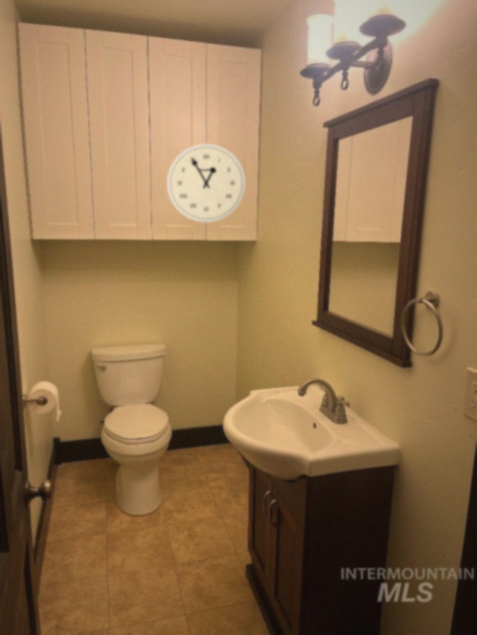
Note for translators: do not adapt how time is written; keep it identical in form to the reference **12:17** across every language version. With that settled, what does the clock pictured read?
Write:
**12:55**
